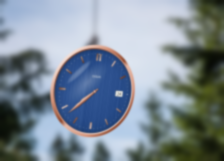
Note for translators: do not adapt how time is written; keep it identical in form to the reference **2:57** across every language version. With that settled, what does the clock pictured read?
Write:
**7:38**
